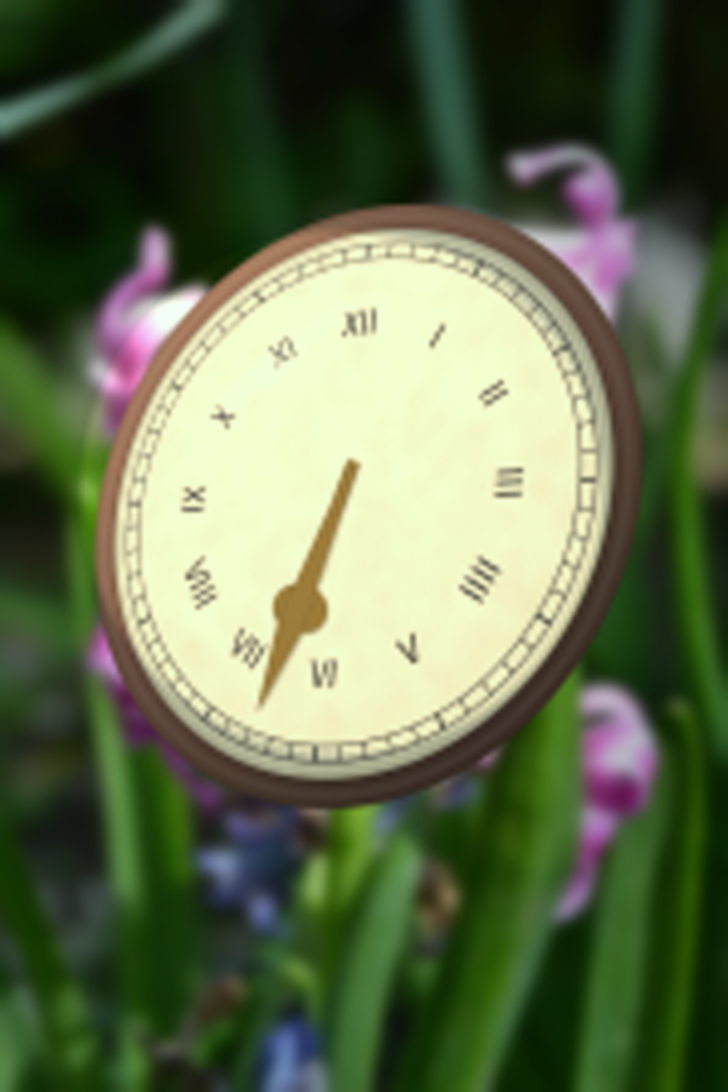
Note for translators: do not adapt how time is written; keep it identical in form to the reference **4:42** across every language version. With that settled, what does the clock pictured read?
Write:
**6:33**
